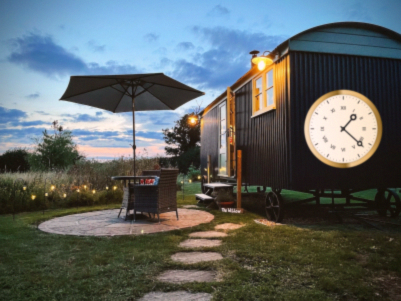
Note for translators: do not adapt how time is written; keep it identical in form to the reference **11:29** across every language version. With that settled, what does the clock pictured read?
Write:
**1:22**
